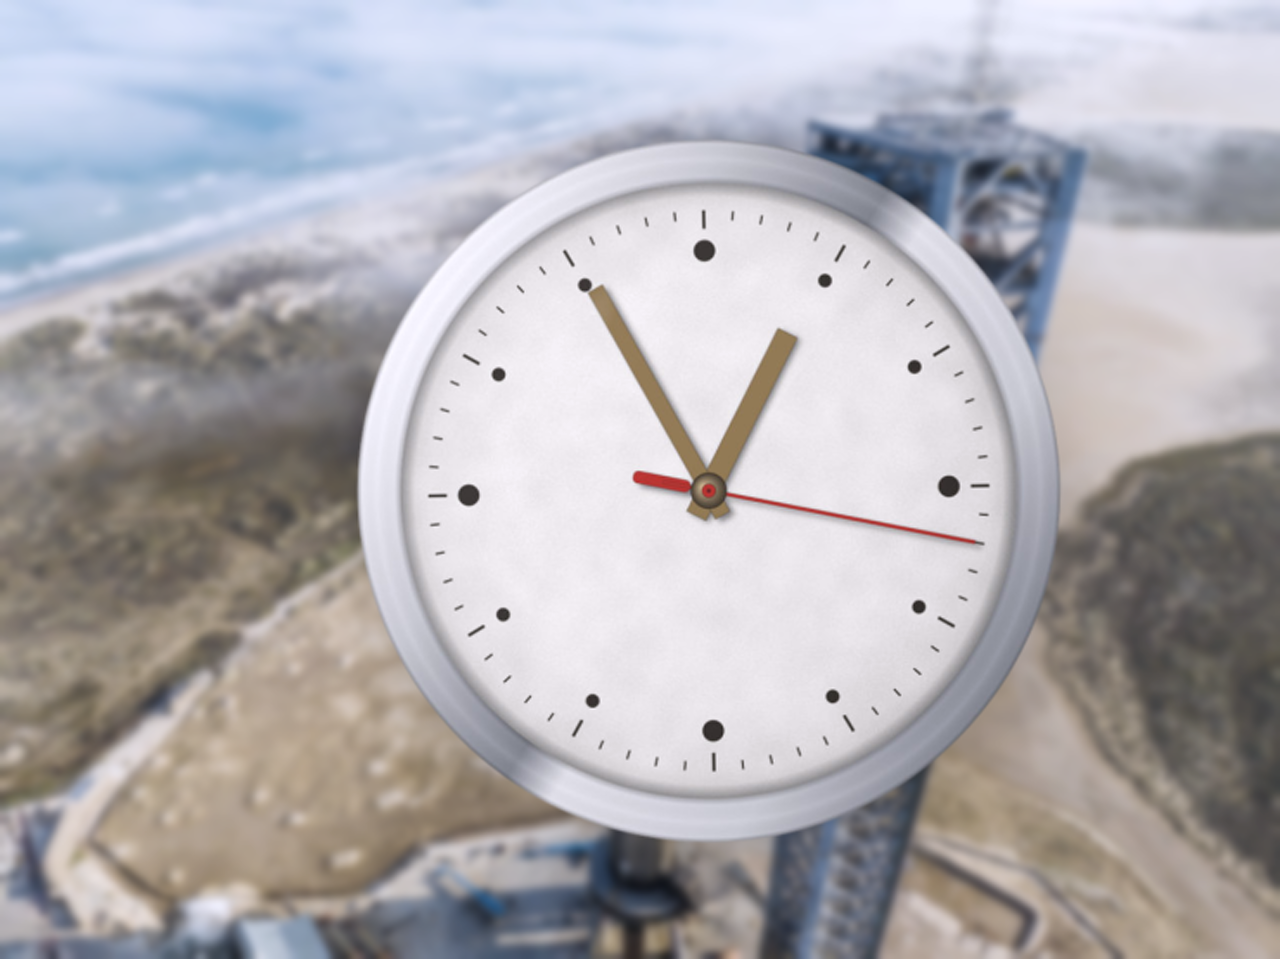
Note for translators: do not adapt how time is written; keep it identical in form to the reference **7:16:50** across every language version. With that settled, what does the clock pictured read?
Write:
**12:55:17**
